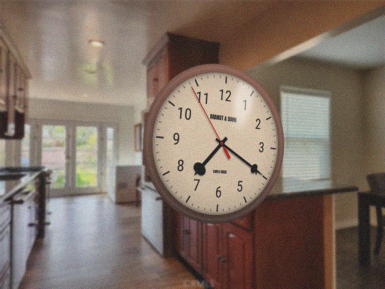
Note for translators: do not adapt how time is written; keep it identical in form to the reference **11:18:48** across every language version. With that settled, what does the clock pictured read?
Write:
**7:19:54**
